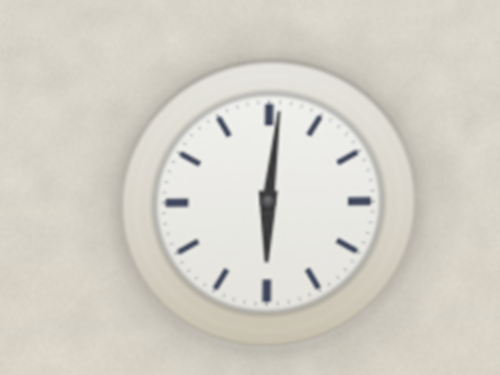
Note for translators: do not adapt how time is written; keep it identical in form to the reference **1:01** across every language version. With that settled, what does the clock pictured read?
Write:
**6:01**
